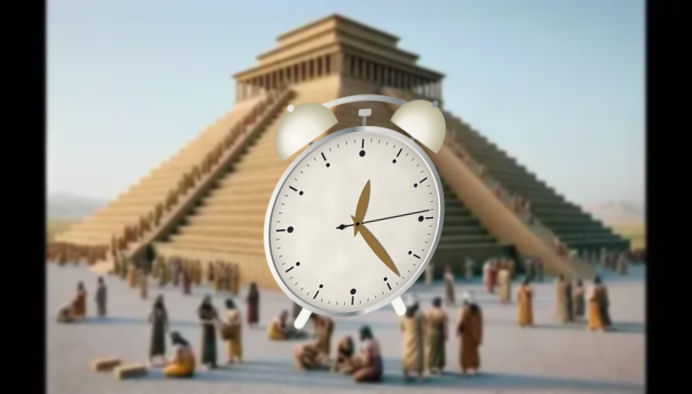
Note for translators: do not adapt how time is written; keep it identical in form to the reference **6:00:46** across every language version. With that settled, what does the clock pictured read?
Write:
**12:23:14**
